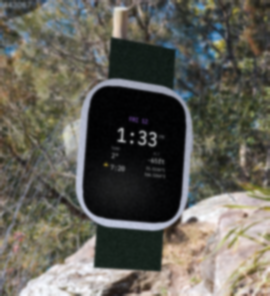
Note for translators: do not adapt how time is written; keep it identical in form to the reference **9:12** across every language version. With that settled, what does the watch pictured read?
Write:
**1:33**
